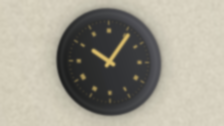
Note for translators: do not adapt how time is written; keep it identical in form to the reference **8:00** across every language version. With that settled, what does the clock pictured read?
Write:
**10:06**
